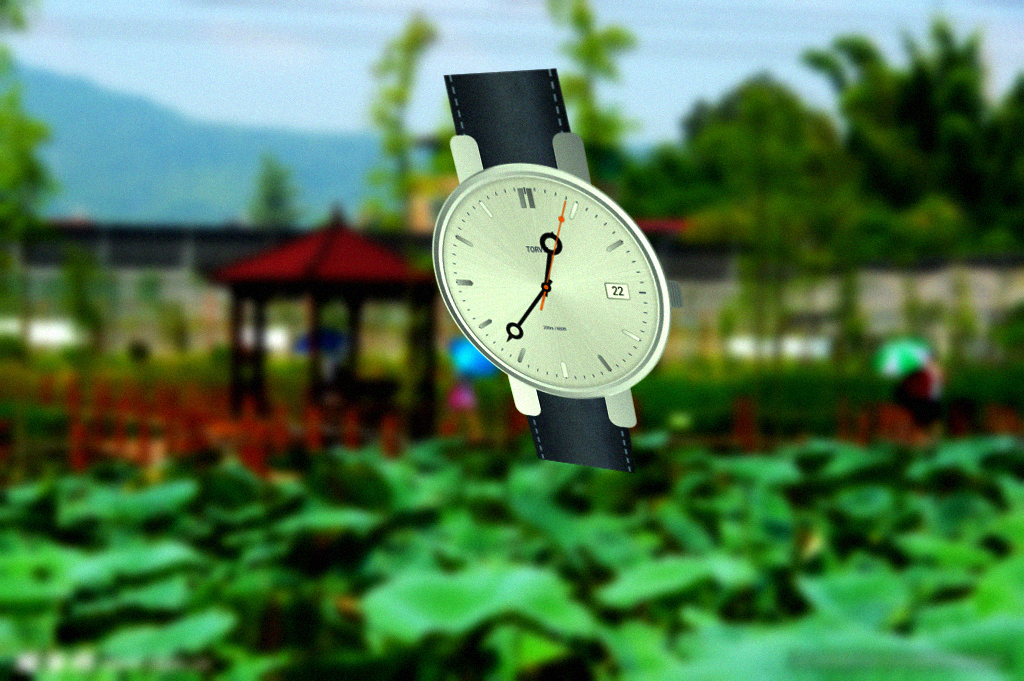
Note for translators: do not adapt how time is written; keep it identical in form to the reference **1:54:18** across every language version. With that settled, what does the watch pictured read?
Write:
**12:37:04**
